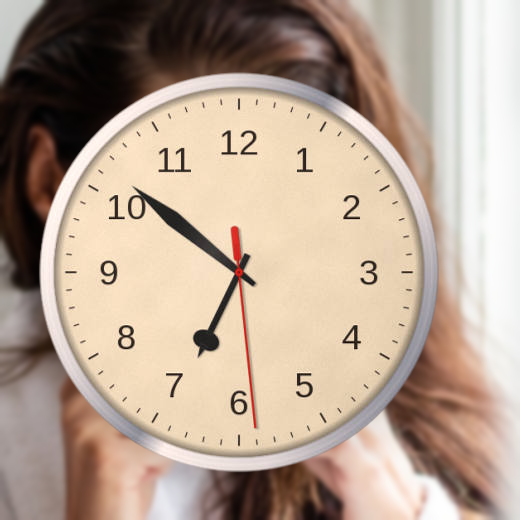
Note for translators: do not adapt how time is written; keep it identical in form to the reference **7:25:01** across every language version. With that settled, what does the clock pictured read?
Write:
**6:51:29**
